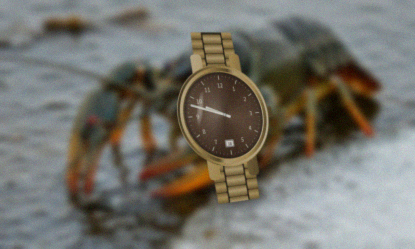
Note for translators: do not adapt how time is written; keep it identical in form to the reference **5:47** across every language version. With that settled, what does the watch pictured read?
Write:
**9:48**
